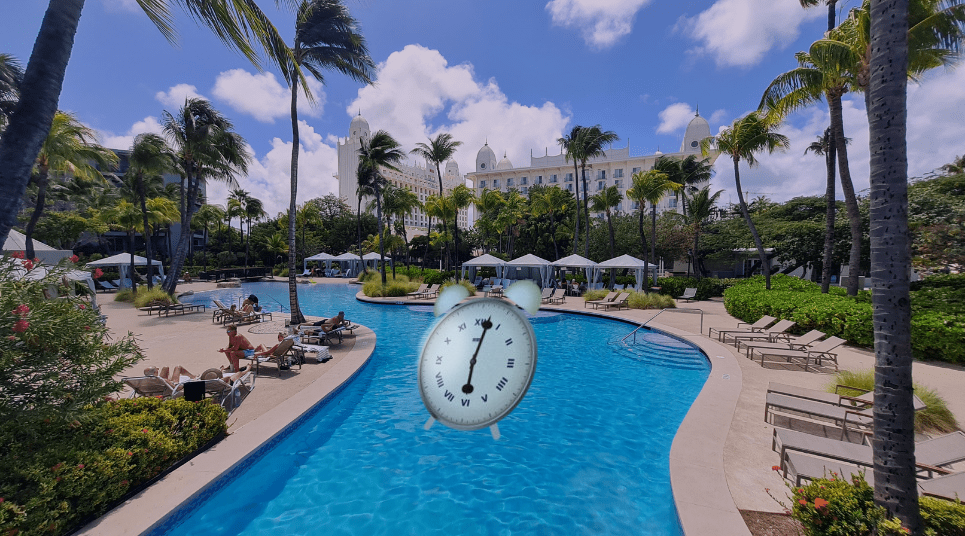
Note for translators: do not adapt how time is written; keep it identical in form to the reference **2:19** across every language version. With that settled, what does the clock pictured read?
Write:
**6:02**
